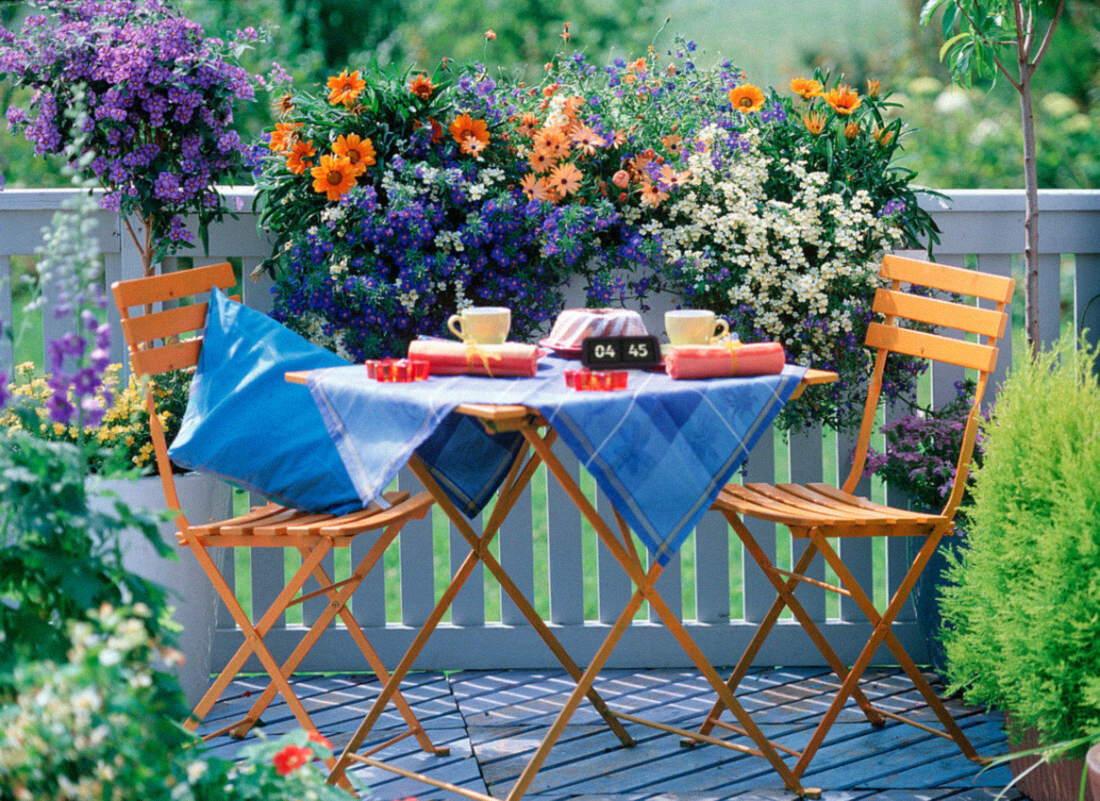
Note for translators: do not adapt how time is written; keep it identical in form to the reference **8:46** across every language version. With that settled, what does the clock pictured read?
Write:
**4:45**
